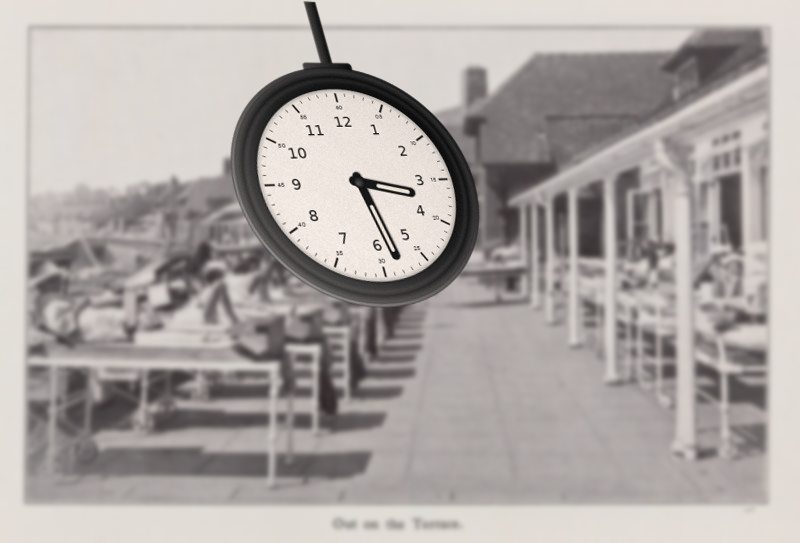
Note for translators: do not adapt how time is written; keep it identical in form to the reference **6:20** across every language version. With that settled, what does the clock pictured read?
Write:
**3:28**
